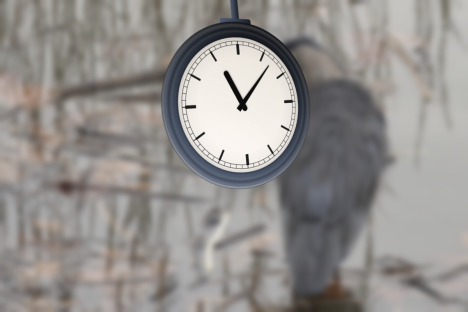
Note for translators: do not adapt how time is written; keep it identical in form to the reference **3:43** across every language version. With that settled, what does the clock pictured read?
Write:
**11:07**
